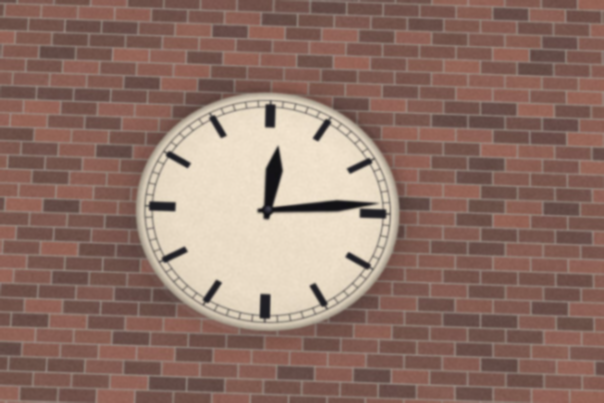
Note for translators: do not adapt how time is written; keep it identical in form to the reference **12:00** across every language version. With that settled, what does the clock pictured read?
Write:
**12:14**
